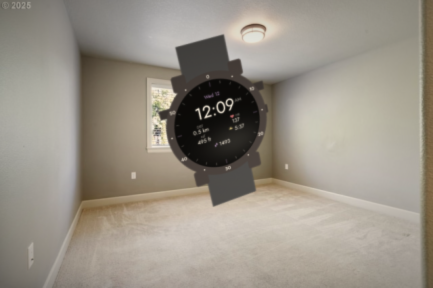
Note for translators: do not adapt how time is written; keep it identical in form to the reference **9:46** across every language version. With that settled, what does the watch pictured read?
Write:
**12:09**
